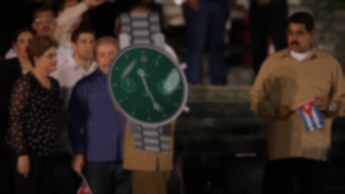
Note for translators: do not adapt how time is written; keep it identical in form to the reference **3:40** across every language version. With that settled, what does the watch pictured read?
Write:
**11:26**
